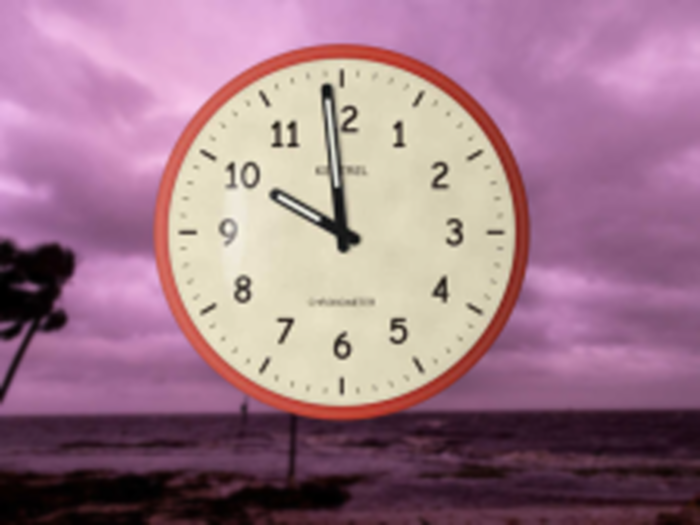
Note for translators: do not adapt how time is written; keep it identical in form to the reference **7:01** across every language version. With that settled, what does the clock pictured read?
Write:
**9:59**
